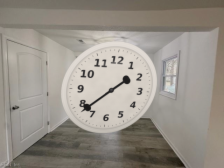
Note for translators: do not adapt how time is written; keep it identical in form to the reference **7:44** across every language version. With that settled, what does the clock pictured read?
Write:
**1:38**
